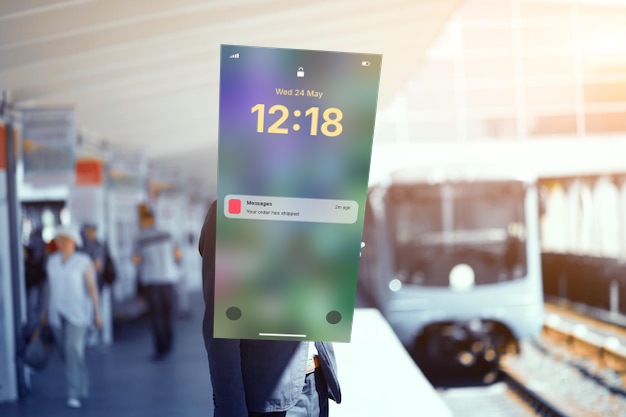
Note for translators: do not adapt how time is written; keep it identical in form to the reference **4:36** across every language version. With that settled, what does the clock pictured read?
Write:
**12:18**
